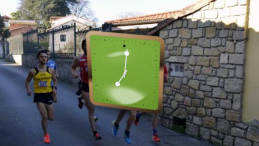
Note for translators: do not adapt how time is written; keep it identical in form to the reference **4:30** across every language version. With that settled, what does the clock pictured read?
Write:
**7:01**
